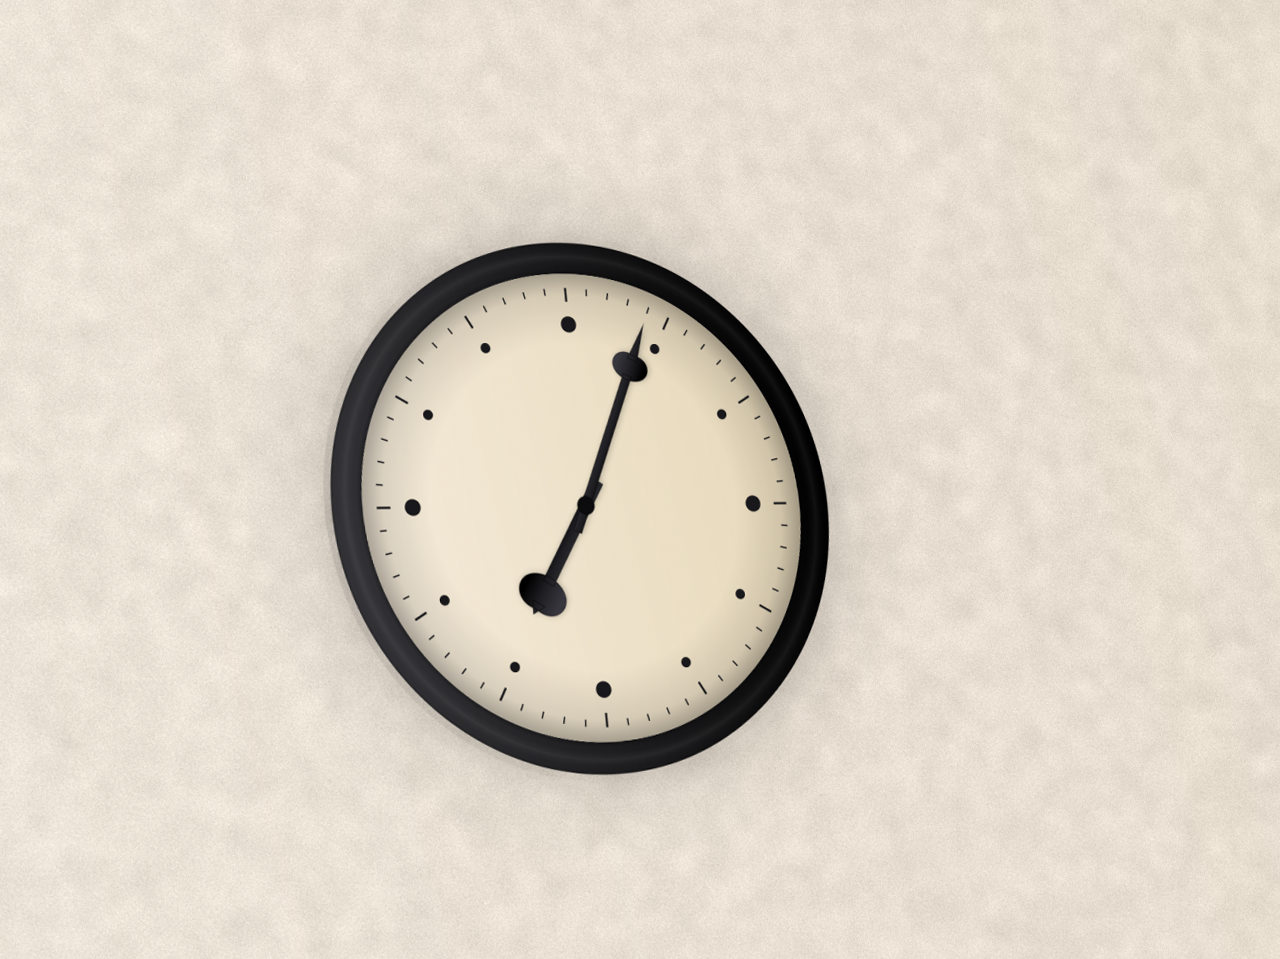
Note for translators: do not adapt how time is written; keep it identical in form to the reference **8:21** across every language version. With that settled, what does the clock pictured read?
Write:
**7:04**
